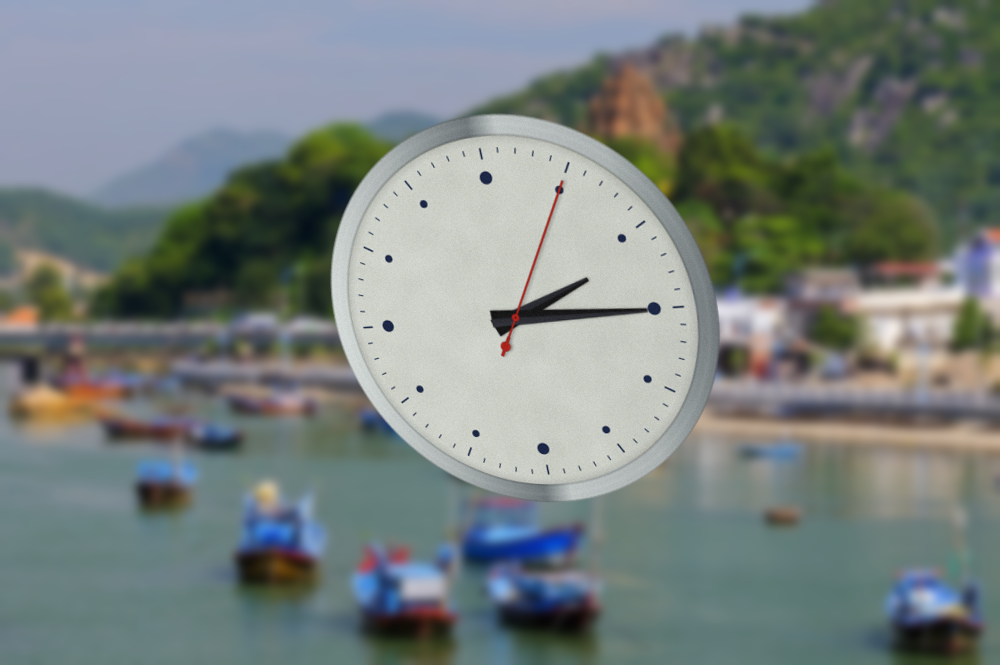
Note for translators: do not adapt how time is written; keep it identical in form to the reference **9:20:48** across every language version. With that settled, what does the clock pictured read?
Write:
**2:15:05**
